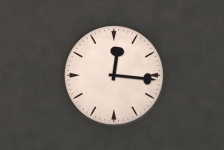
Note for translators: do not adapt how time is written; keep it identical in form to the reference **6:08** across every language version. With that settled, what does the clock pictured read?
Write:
**12:16**
